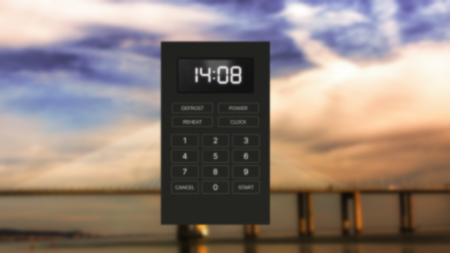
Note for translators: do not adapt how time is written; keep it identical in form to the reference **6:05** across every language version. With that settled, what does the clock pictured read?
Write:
**14:08**
